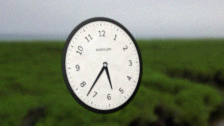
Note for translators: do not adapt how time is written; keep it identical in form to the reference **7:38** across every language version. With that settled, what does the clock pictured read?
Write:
**5:37**
